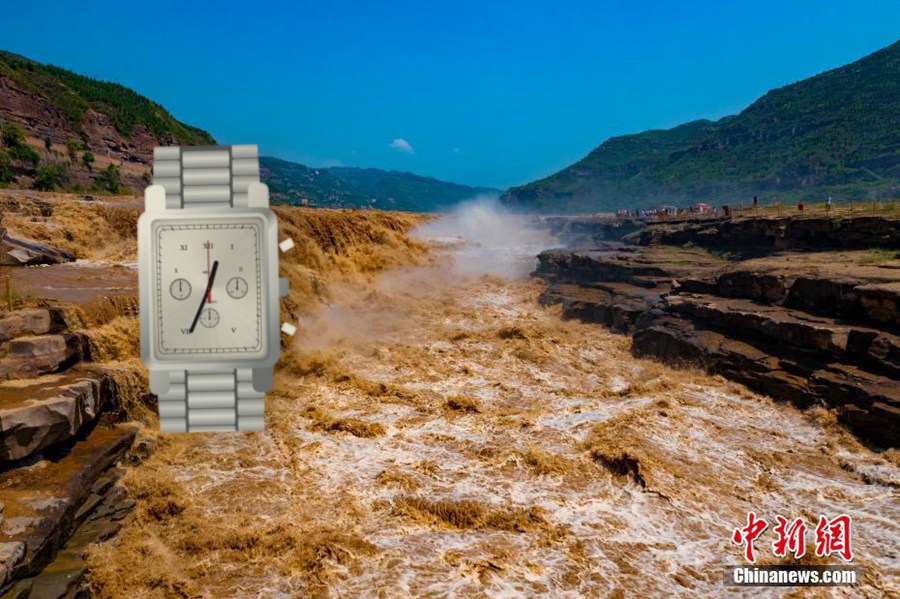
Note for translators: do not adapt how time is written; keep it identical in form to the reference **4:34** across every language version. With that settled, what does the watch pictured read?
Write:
**12:34**
